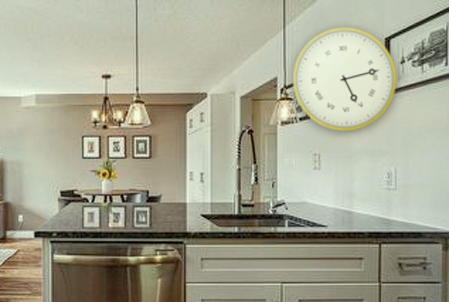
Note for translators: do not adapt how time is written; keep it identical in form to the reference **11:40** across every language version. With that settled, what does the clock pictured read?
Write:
**5:13**
